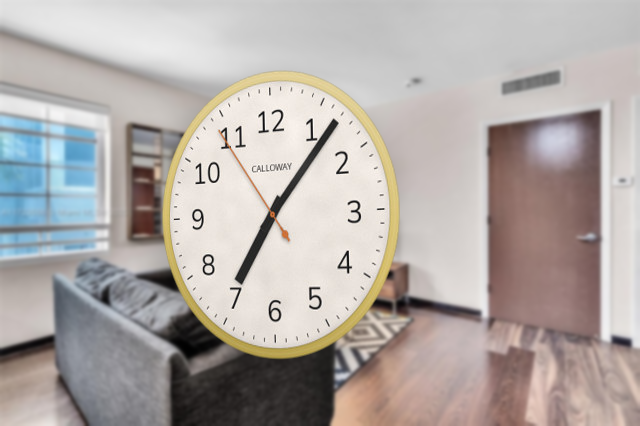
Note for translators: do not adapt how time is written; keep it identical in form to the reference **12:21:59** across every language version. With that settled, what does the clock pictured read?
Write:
**7:06:54**
